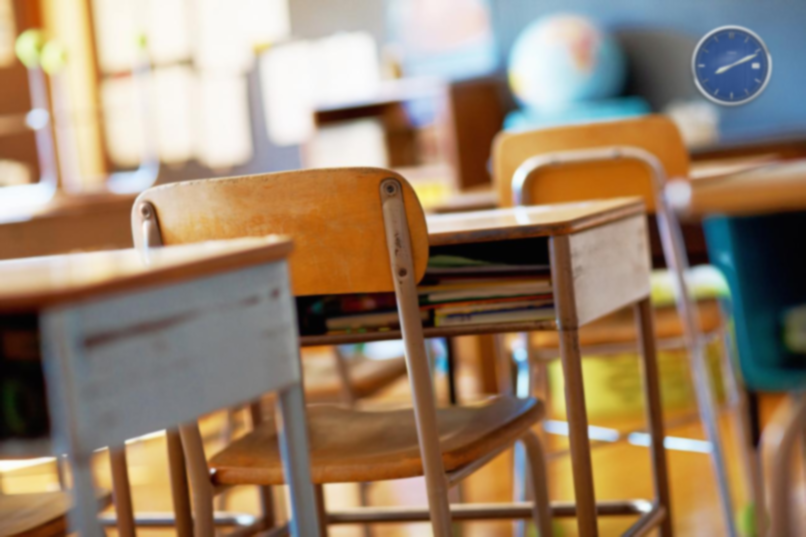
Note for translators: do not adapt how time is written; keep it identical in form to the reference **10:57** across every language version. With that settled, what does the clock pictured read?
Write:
**8:11**
